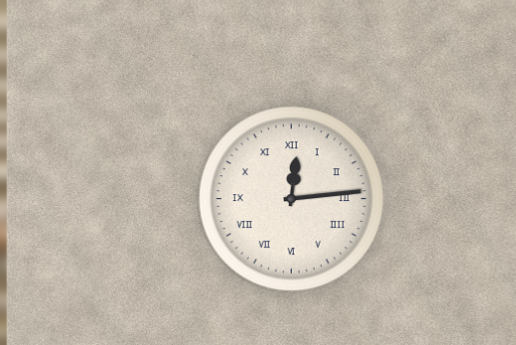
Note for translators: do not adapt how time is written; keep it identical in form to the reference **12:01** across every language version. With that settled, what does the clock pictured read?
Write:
**12:14**
